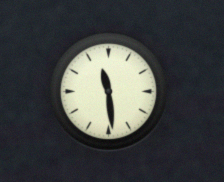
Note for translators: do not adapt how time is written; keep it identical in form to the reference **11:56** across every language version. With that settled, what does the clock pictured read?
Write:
**11:29**
